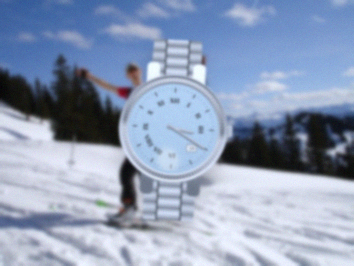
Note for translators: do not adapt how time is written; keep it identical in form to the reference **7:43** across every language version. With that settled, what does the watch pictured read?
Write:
**3:20**
